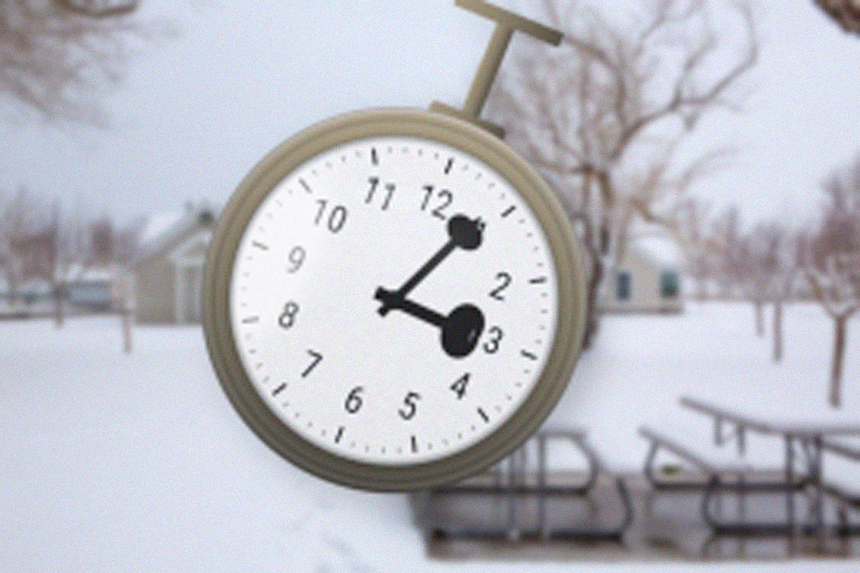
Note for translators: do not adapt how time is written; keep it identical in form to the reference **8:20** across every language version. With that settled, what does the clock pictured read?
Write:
**3:04**
